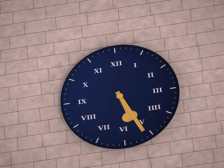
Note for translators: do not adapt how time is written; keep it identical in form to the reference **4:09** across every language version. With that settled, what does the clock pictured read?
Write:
**5:26**
